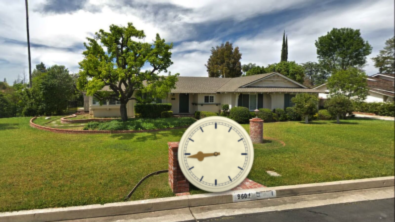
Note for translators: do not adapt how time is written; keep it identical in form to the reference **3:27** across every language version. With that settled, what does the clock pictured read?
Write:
**8:44**
